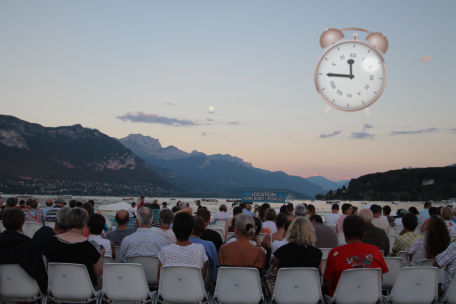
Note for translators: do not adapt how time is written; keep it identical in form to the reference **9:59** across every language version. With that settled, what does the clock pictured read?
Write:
**11:45**
